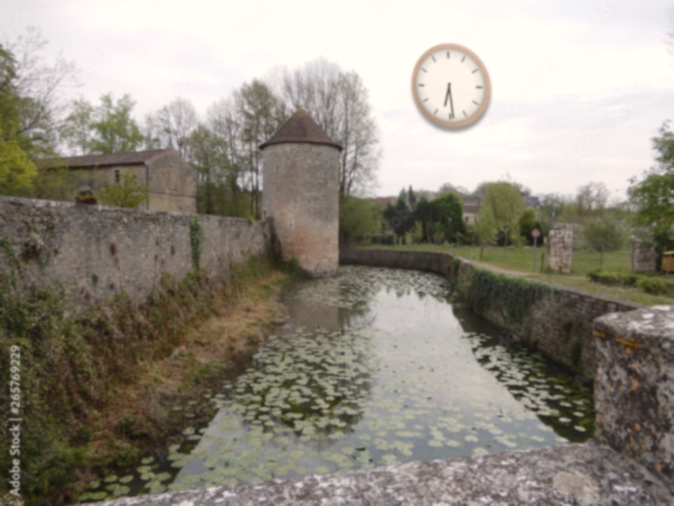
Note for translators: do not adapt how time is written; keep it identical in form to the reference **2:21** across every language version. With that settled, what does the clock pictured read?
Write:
**6:29**
